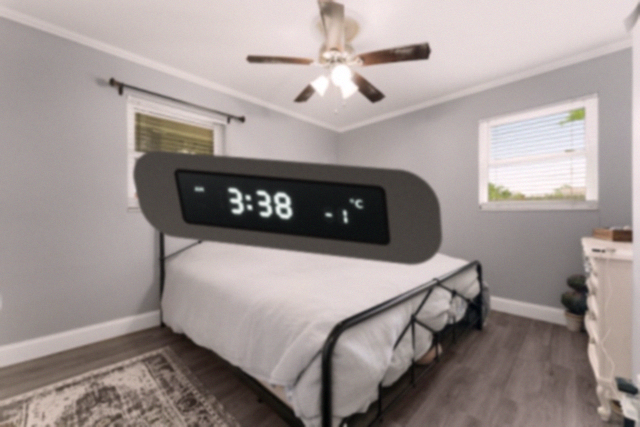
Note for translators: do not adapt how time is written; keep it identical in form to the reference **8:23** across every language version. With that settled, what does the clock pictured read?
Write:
**3:38**
